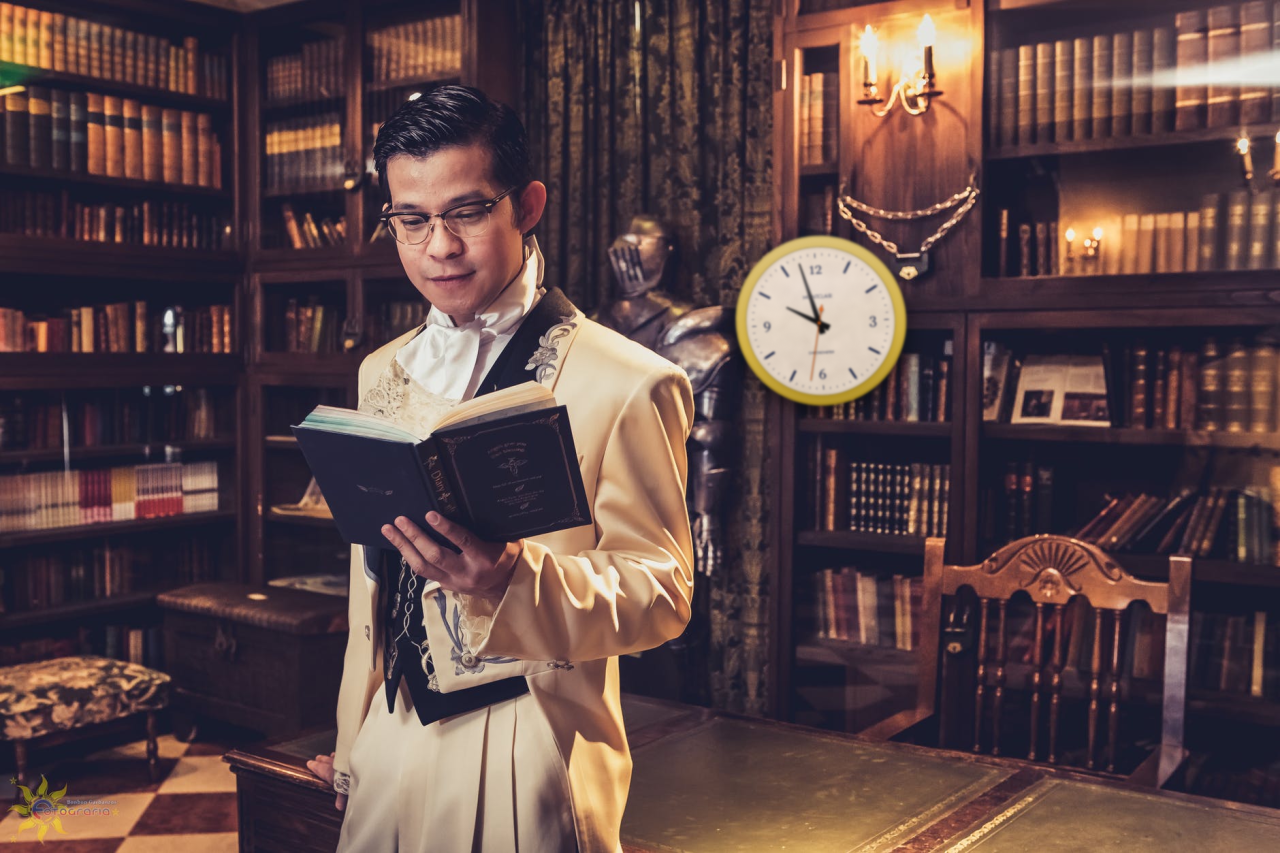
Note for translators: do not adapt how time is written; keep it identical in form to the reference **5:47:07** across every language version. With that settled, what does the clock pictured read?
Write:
**9:57:32**
